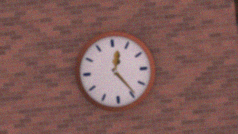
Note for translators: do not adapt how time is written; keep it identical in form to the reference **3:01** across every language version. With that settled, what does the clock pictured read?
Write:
**12:24**
